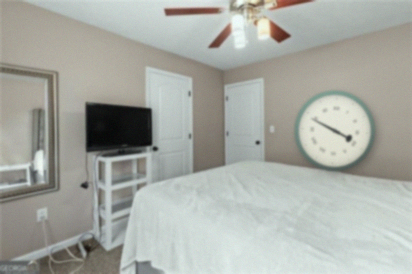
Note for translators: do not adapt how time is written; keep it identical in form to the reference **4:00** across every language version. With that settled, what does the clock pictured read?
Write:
**3:49**
